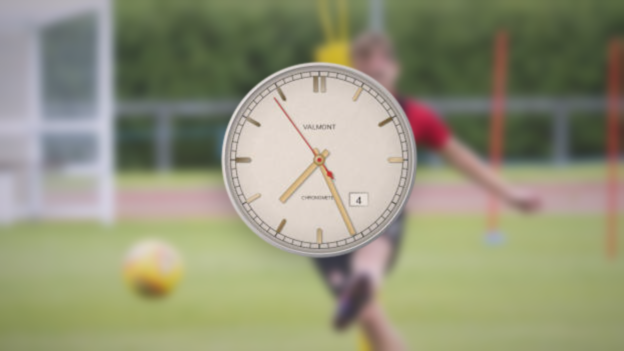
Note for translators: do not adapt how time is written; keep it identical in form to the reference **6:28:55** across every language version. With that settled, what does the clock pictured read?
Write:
**7:25:54**
